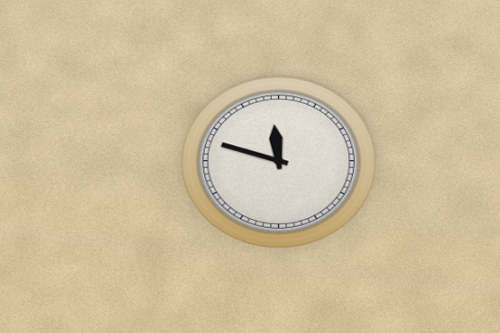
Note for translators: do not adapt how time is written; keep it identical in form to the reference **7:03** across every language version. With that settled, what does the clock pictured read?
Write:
**11:48**
